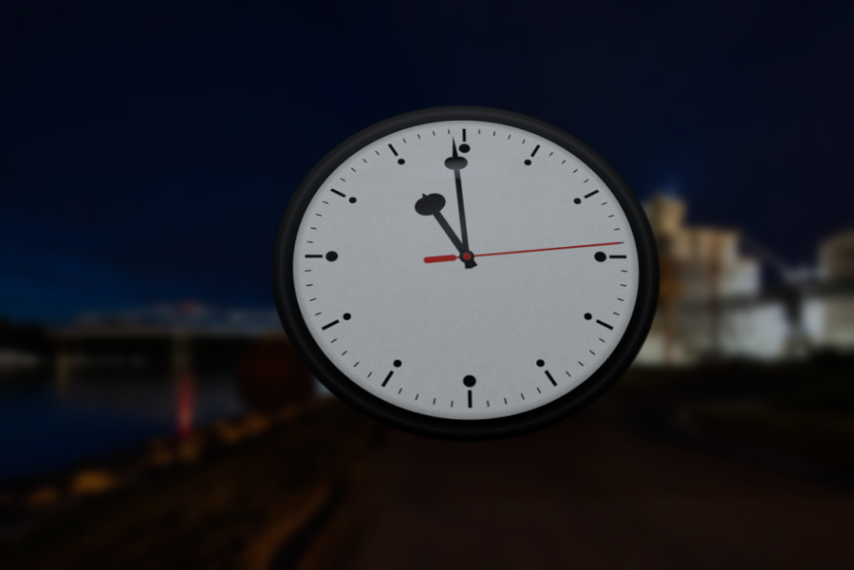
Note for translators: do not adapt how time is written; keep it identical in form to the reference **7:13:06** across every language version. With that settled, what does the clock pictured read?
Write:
**10:59:14**
